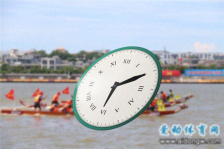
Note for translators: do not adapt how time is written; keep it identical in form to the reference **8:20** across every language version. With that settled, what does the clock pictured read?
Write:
**6:10**
